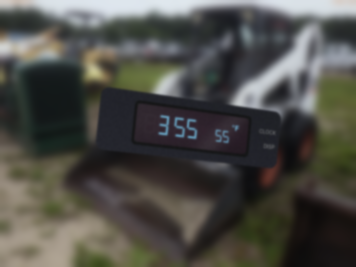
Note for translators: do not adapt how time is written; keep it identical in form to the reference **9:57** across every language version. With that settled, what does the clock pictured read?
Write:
**3:55**
